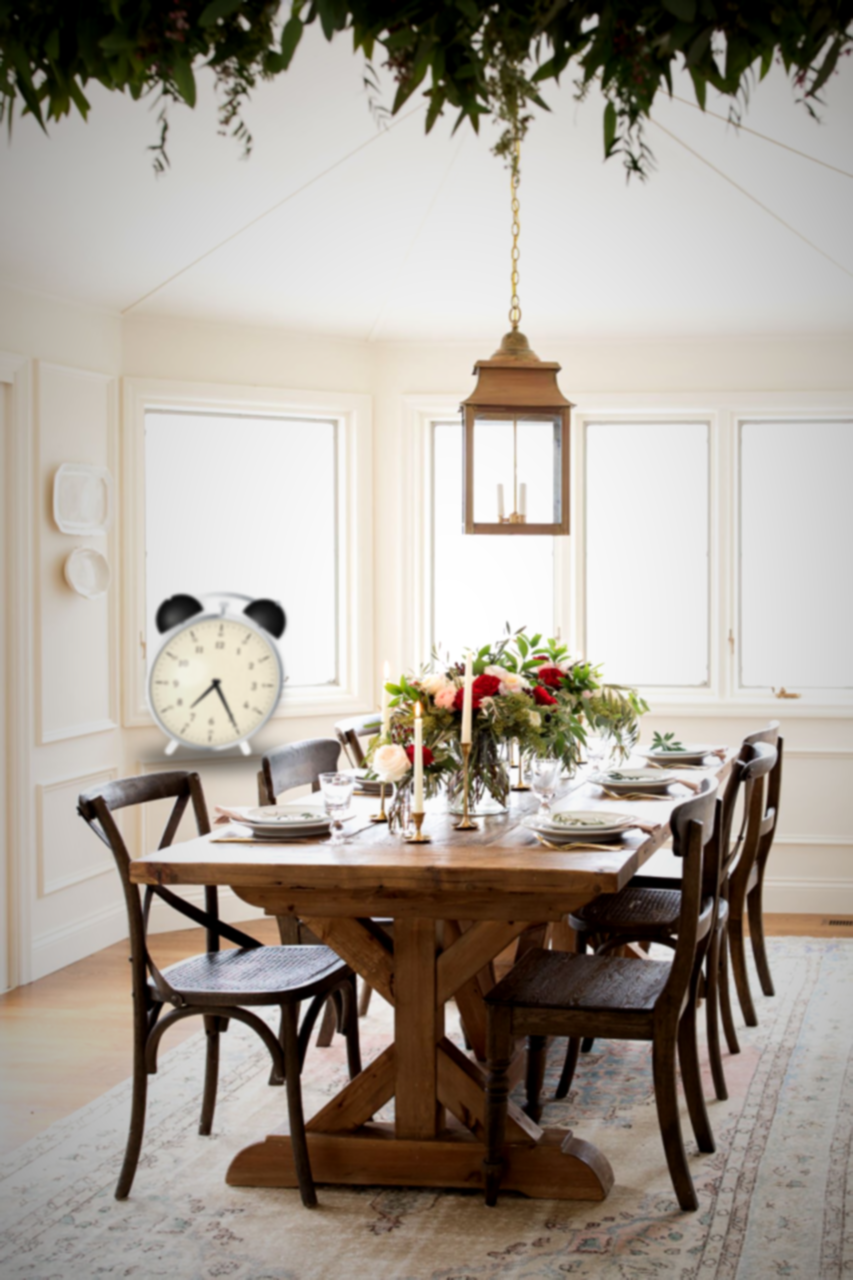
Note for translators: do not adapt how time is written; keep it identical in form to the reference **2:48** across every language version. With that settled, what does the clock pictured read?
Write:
**7:25**
